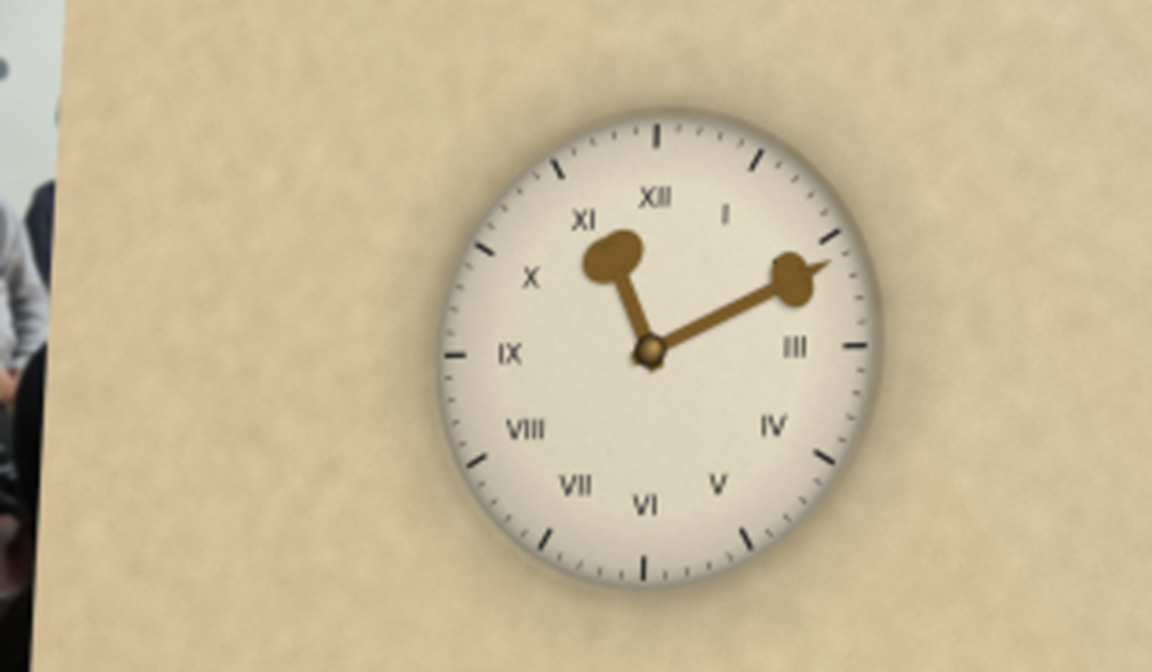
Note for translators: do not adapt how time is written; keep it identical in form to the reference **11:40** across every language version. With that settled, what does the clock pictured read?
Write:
**11:11**
